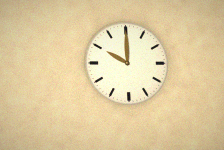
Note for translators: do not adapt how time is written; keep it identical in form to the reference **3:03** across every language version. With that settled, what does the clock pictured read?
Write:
**10:00**
